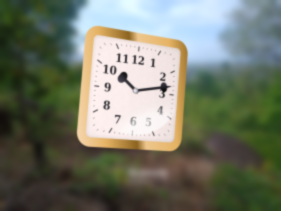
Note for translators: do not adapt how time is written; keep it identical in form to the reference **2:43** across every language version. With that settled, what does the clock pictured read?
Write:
**10:13**
